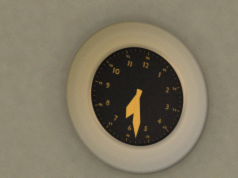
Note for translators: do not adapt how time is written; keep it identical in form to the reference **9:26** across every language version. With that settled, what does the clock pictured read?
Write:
**6:28**
